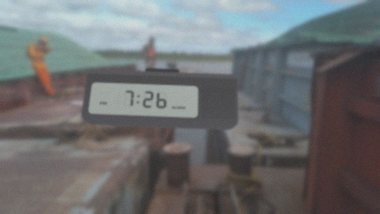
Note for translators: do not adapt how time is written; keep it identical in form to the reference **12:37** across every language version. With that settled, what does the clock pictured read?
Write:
**7:26**
